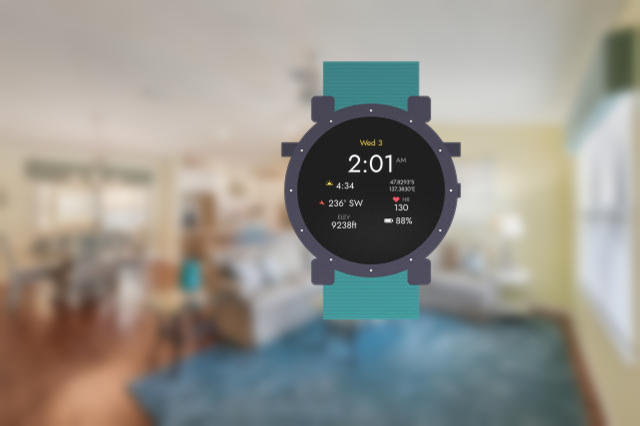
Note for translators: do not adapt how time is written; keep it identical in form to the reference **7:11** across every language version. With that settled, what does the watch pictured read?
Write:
**2:01**
